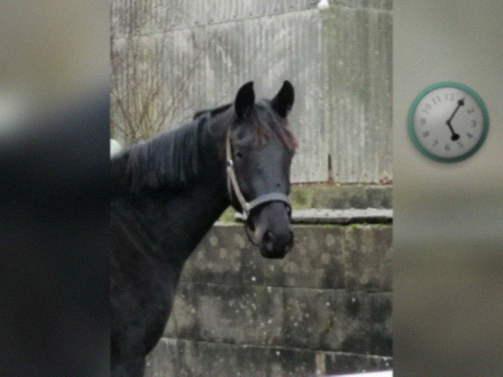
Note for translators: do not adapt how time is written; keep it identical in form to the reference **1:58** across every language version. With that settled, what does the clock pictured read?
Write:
**5:05**
